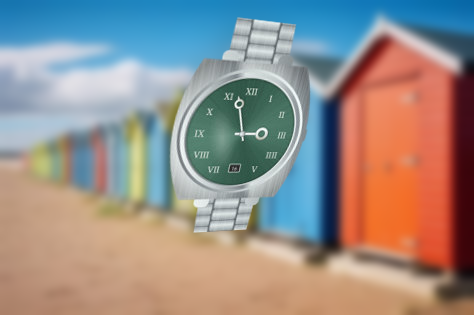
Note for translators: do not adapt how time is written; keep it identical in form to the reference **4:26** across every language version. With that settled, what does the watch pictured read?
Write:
**2:57**
